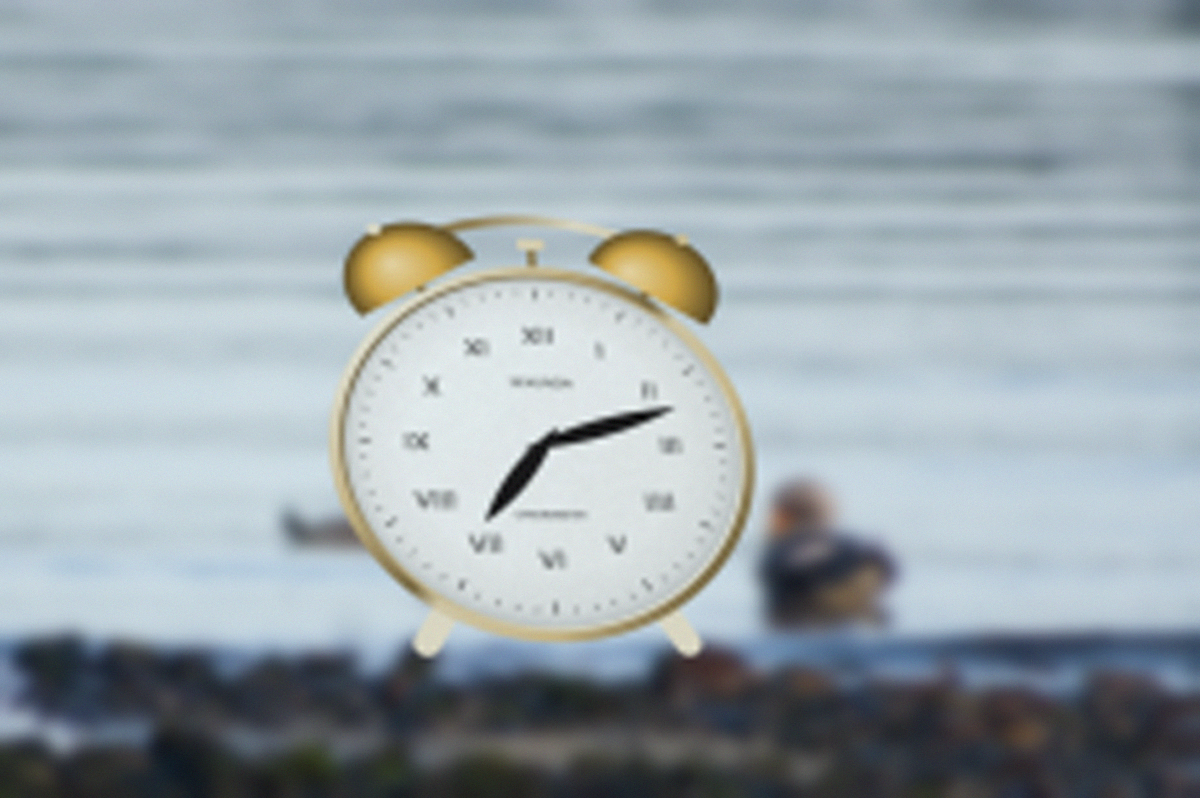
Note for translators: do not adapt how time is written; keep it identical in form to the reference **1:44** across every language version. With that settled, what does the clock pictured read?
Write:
**7:12**
